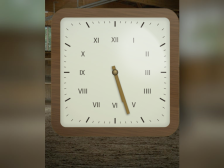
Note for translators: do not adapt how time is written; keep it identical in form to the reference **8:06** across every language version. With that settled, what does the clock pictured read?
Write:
**5:27**
